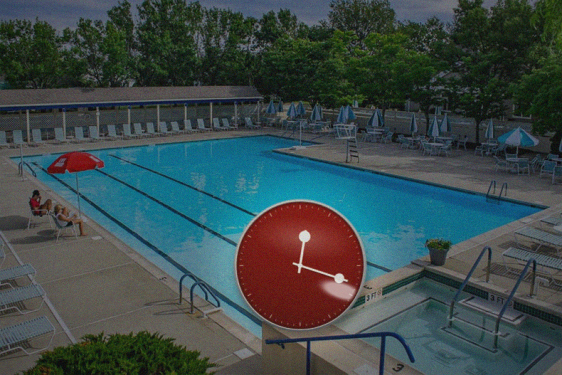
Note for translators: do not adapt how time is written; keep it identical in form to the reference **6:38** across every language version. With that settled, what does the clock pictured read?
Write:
**12:18**
